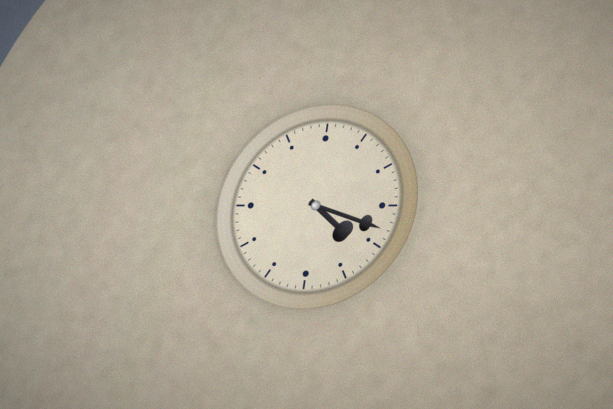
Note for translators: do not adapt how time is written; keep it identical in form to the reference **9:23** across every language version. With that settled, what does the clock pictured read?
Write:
**4:18**
